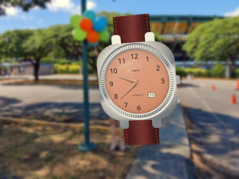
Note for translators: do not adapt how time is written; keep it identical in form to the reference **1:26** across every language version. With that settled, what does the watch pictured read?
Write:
**9:38**
